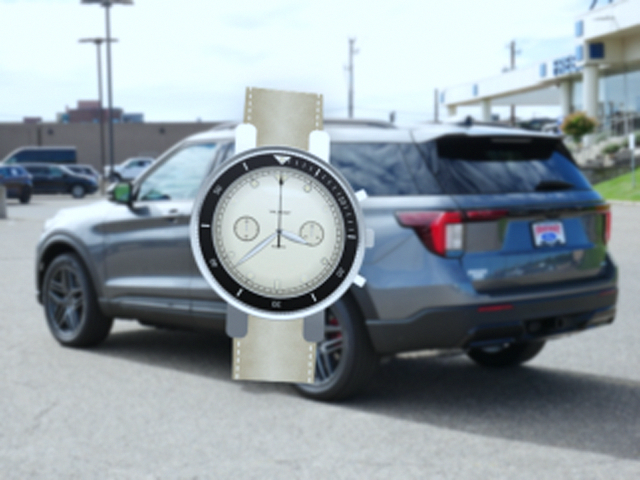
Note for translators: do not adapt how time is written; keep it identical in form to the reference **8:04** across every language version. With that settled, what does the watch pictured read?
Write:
**3:38**
